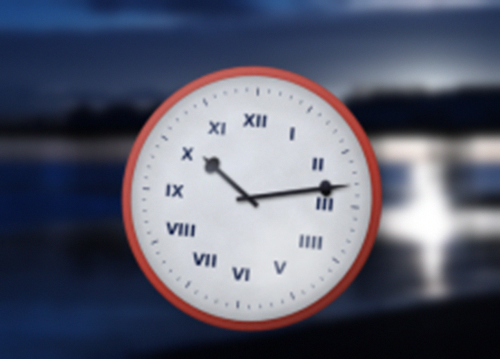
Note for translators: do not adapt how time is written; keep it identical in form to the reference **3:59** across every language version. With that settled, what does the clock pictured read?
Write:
**10:13**
